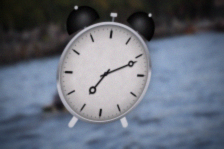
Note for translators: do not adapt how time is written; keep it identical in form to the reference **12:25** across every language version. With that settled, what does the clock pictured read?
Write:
**7:11**
